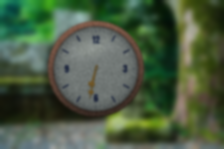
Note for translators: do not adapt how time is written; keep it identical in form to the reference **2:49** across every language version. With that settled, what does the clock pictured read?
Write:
**6:32**
